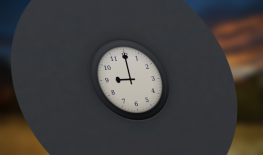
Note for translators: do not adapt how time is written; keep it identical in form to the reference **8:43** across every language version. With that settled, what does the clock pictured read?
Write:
**9:00**
